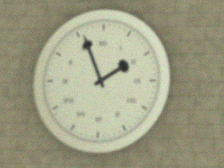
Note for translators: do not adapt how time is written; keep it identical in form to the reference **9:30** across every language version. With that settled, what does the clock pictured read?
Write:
**1:56**
